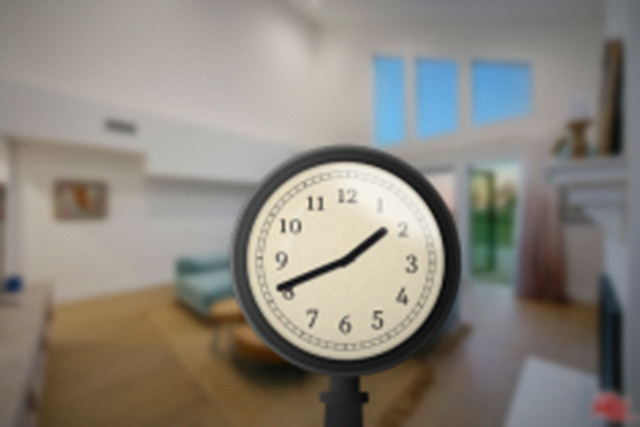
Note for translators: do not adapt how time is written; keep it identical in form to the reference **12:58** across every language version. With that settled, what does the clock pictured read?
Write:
**1:41**
